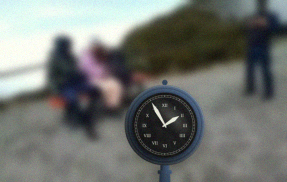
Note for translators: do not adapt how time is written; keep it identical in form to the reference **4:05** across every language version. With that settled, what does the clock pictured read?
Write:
**1:55**
